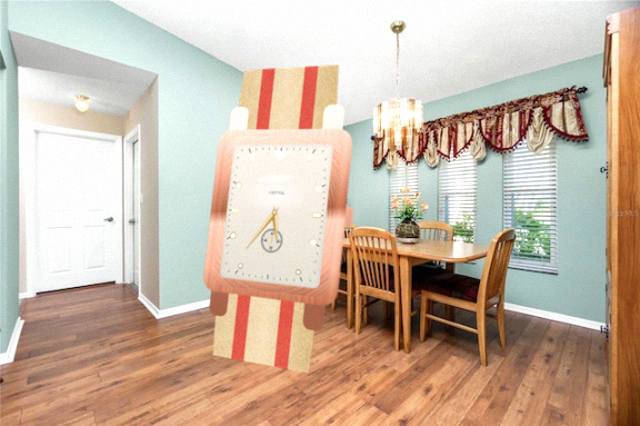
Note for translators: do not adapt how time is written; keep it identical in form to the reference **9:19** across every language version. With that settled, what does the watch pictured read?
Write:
**5:36**
